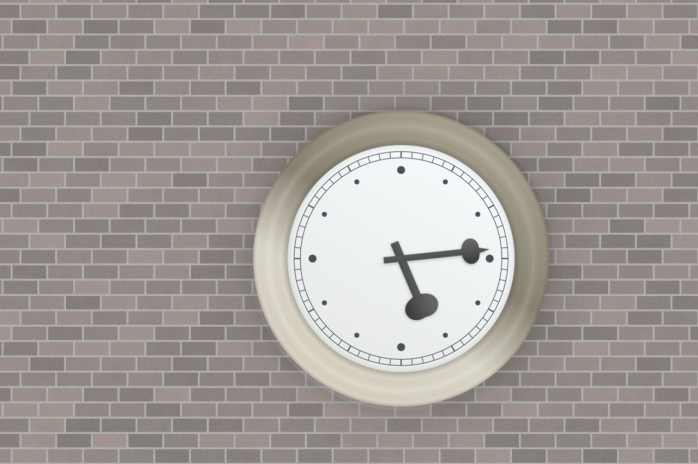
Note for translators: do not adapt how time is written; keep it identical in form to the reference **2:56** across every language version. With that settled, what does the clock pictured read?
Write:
**5:14**
